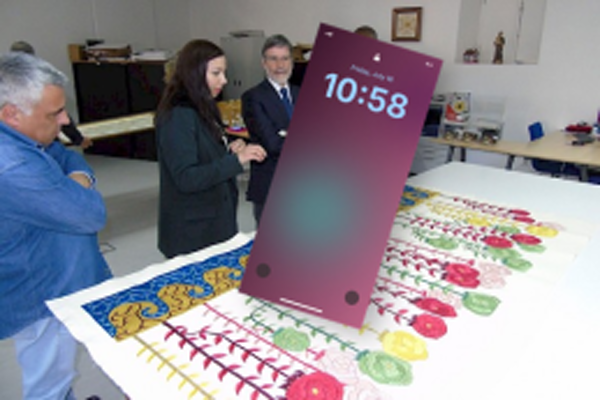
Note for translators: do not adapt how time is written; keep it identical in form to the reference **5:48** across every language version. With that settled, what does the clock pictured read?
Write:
**10:58**
